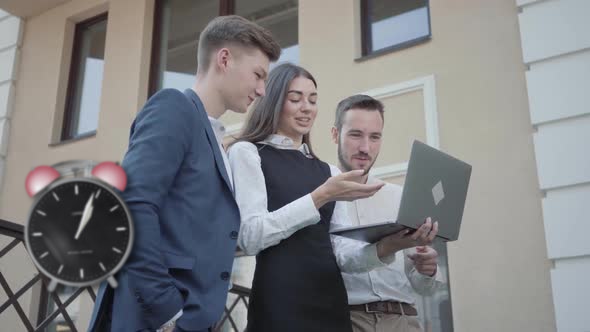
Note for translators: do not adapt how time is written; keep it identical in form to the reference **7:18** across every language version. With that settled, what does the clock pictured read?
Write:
**1:04**
